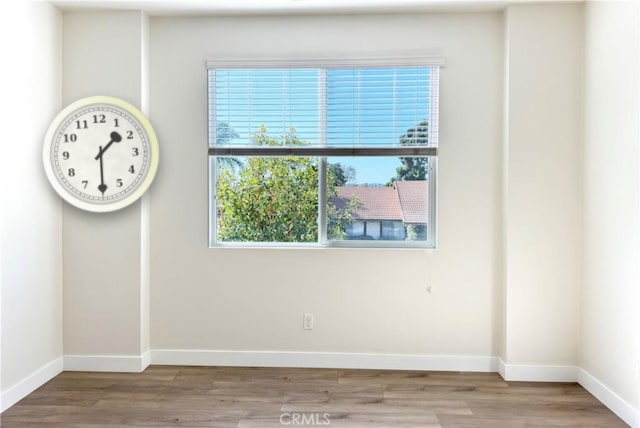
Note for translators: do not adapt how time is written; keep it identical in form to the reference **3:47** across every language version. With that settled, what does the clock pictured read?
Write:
**1:30**
